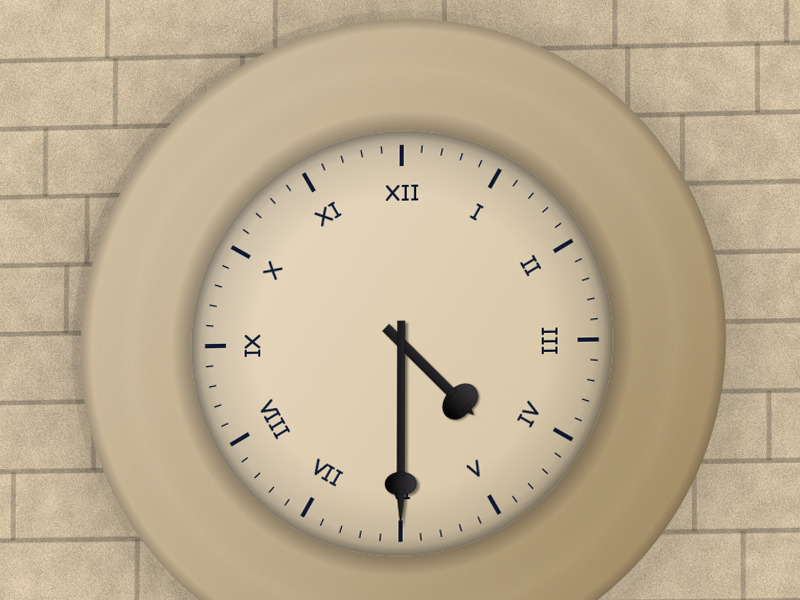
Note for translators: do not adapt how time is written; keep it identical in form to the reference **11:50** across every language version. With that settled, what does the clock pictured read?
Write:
**4:30**
